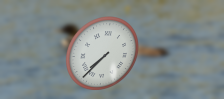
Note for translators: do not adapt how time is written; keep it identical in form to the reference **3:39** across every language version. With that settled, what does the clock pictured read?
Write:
**7:37**
